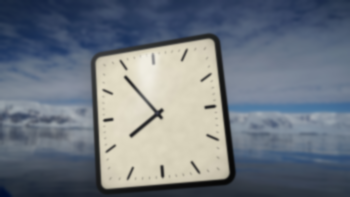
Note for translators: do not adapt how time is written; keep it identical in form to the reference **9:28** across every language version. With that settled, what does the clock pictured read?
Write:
**7:54**
